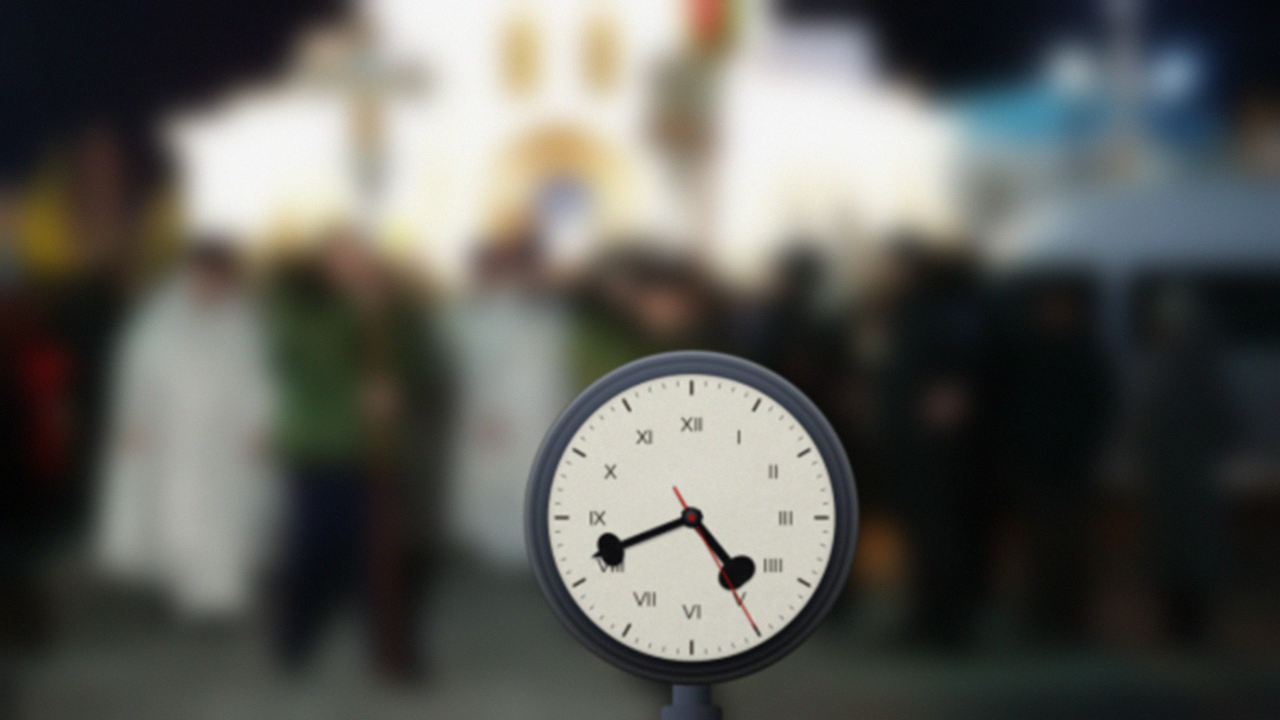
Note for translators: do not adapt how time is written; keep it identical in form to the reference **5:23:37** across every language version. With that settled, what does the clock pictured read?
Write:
**4:41:25**
